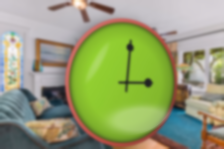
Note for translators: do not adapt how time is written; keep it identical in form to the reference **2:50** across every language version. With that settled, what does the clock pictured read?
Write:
**3:01**
